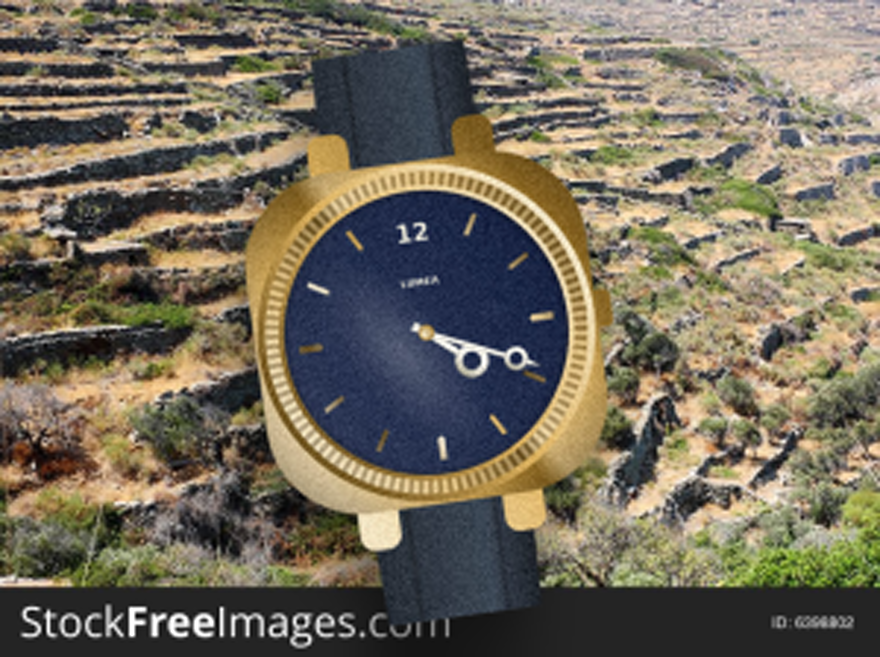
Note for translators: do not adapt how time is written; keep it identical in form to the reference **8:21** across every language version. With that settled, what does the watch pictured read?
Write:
**4:19**
